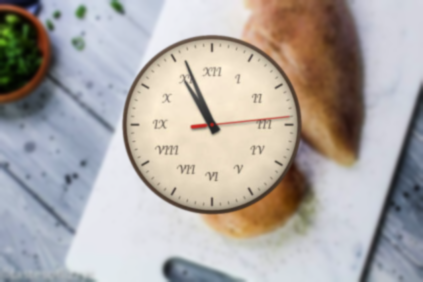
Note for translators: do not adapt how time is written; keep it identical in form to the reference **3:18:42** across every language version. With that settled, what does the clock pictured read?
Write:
**10:56:14**
